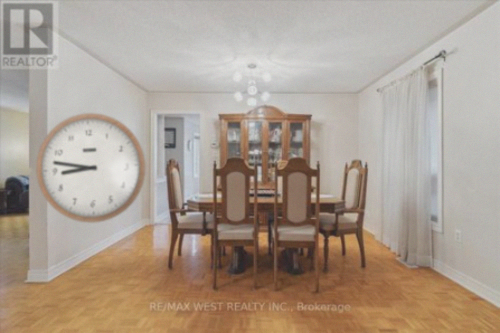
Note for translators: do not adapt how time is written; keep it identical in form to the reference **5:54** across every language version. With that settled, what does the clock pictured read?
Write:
**8:47**
